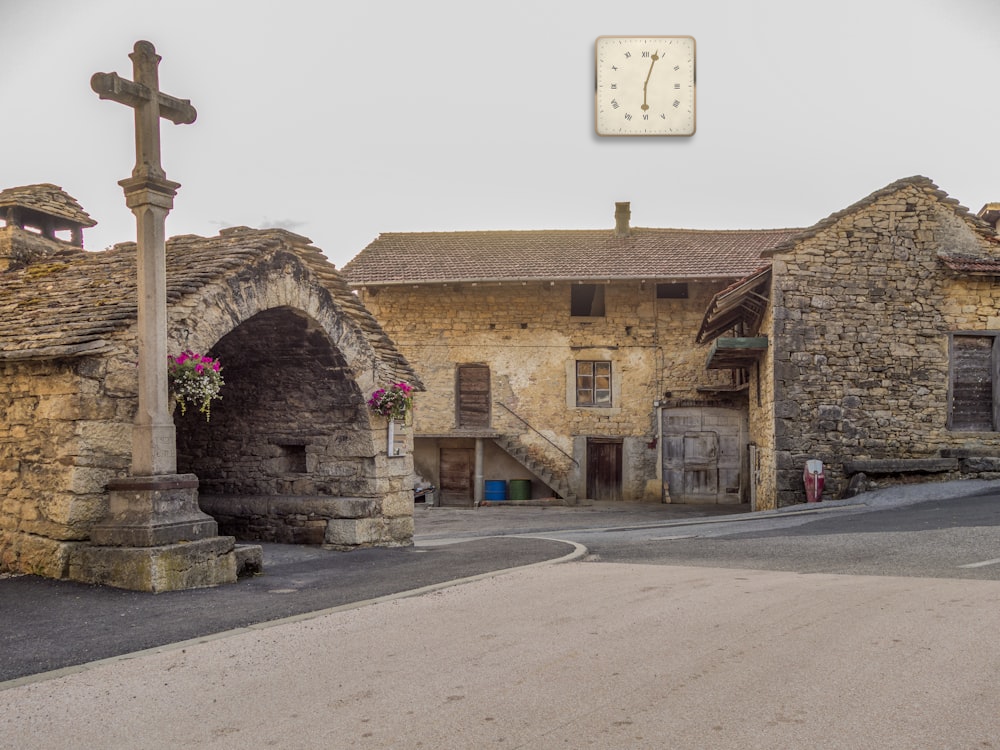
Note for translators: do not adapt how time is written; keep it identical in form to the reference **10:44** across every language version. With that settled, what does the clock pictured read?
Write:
**6:03**
